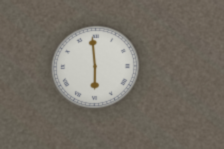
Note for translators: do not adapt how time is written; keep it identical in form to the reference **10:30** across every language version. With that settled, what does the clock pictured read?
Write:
**5:59**
